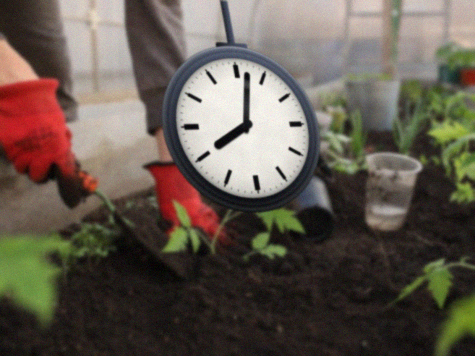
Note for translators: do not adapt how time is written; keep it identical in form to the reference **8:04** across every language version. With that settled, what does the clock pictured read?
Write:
**8:02**
